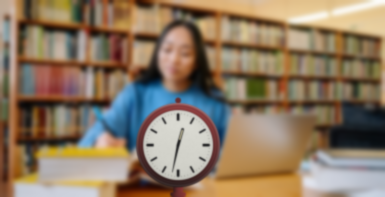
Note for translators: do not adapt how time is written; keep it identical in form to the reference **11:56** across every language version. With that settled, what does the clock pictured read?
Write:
**12:32**
